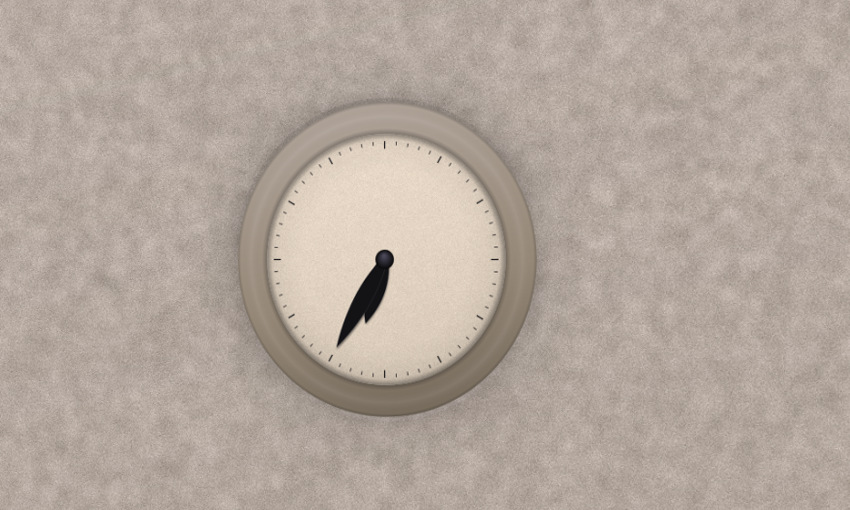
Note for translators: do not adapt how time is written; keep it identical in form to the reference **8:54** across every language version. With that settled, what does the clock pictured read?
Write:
**6:35**
